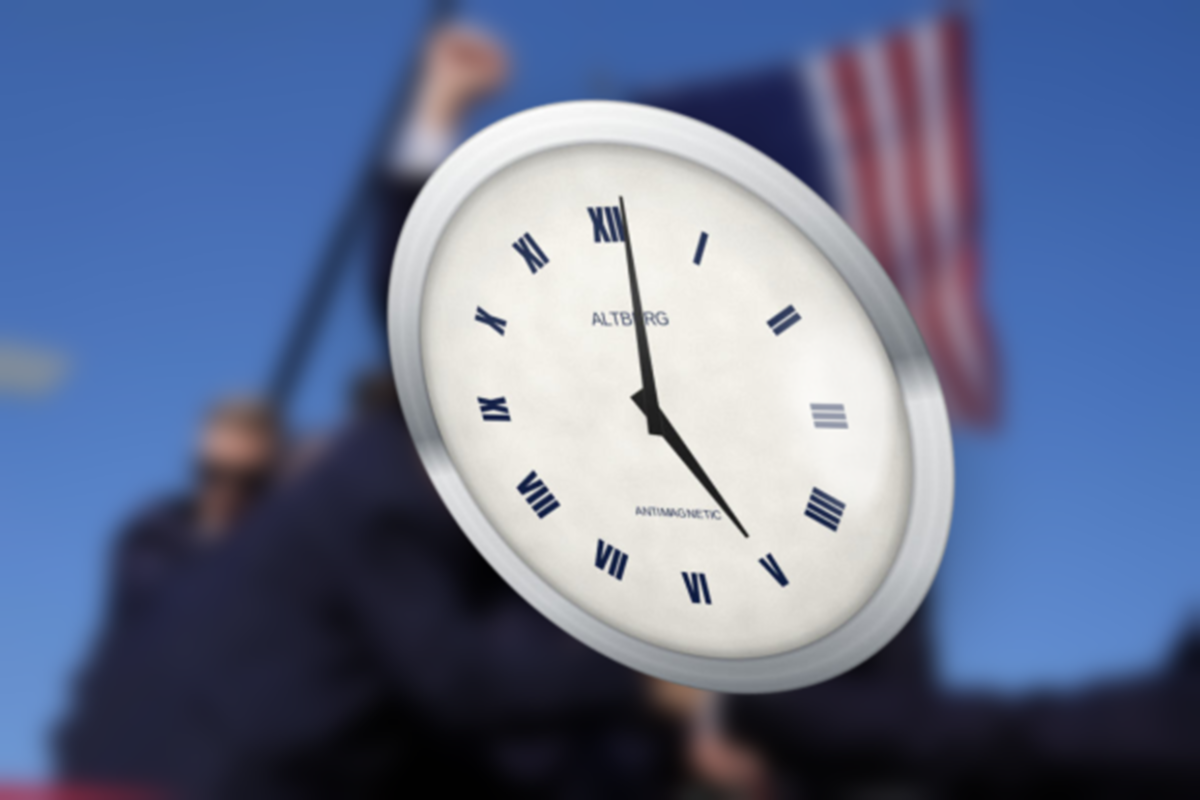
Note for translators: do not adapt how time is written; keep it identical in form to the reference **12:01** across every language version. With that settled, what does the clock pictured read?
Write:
**5:01**
